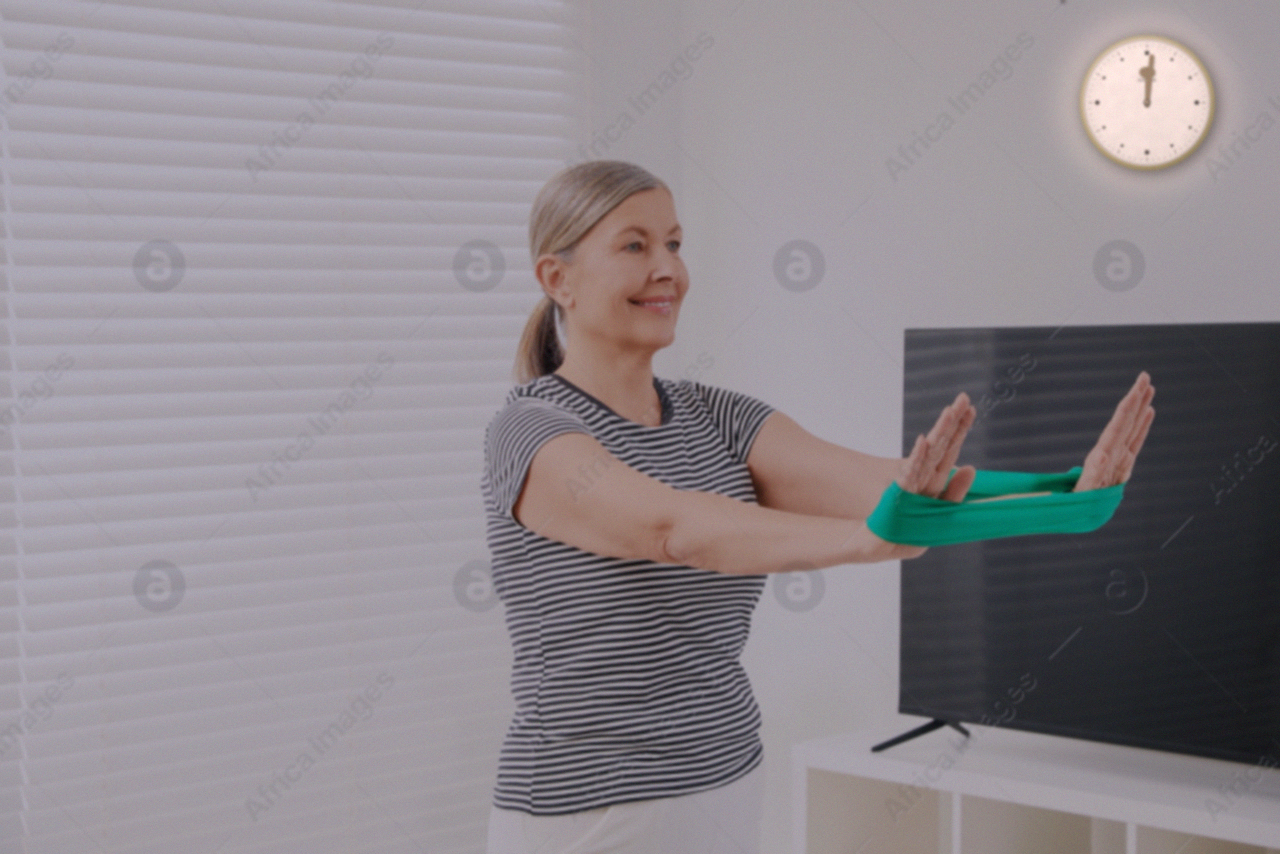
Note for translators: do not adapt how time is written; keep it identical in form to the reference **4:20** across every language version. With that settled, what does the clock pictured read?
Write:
**12:01**
